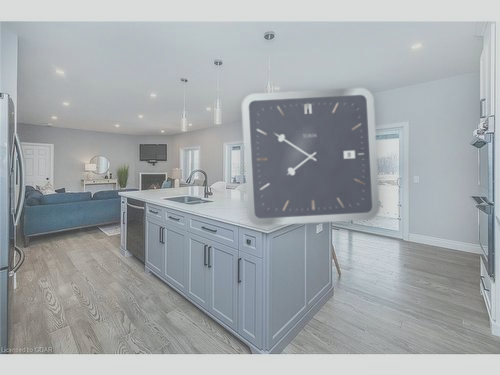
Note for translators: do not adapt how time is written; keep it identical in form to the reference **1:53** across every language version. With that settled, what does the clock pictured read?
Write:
**7:51**
